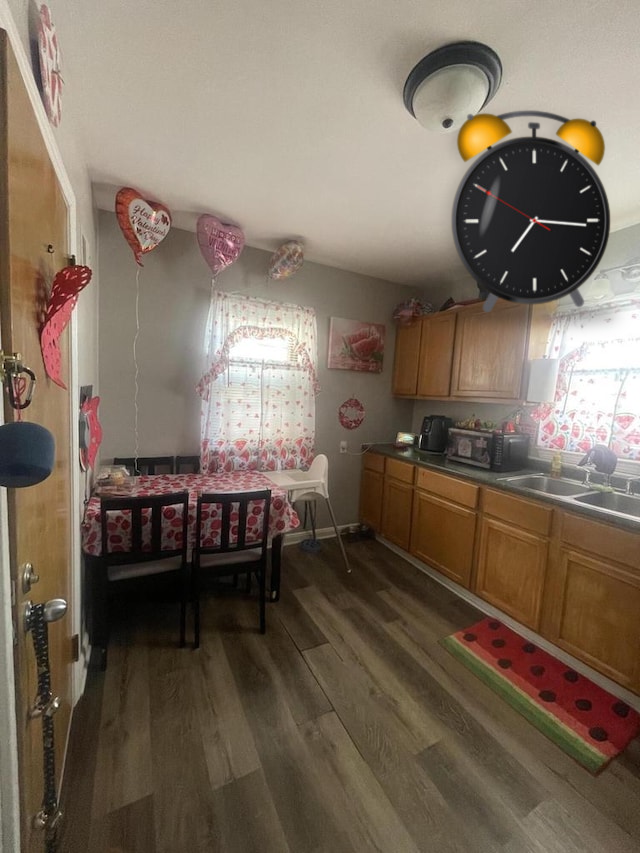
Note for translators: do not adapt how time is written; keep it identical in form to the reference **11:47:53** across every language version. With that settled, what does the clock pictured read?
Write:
**7:15:50**
